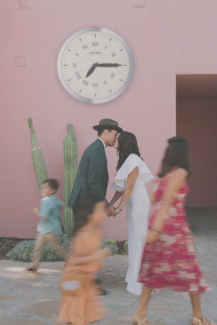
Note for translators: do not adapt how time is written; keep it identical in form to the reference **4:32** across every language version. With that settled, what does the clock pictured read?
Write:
**7:15**
